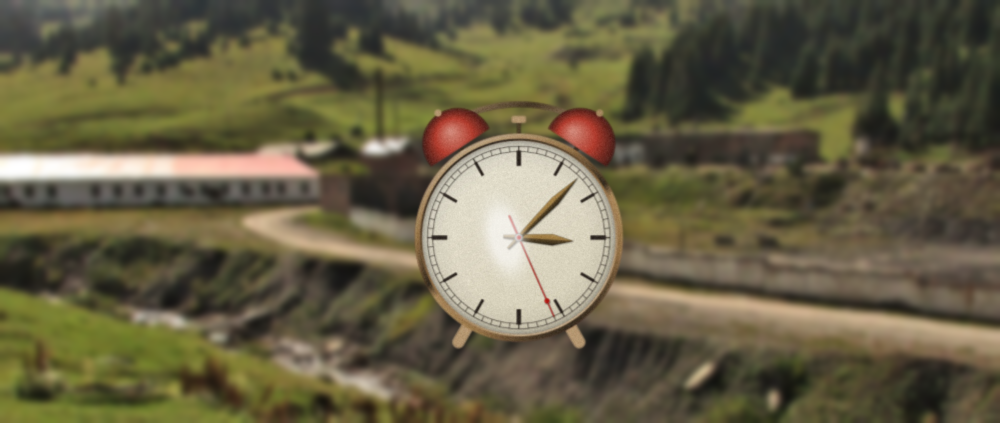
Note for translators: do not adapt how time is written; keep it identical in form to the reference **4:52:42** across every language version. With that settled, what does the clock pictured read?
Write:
**3:07:26**
